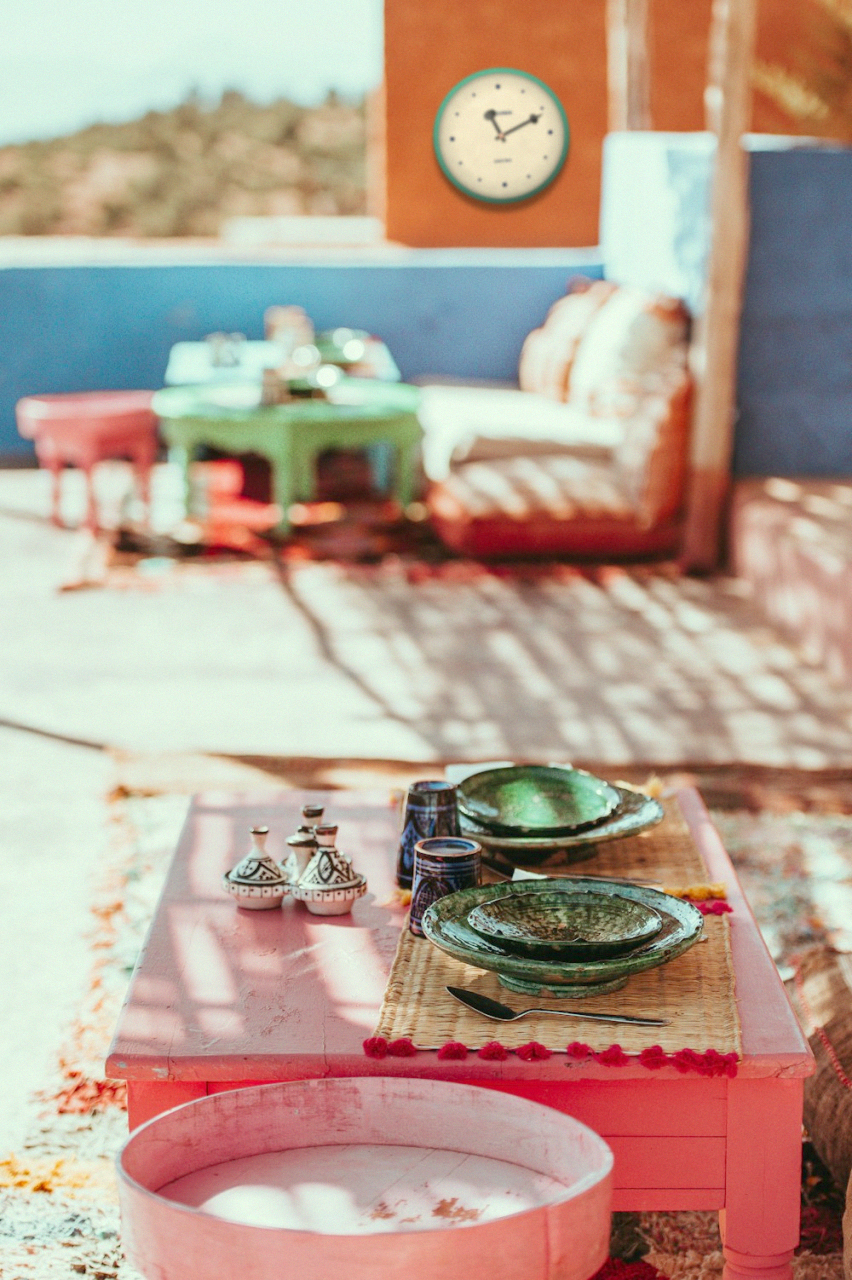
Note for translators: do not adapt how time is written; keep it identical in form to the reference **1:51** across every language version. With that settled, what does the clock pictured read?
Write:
**11:11**
